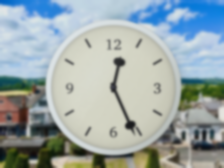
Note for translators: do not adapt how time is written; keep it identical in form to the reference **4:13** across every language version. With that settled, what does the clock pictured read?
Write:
**12:26**
